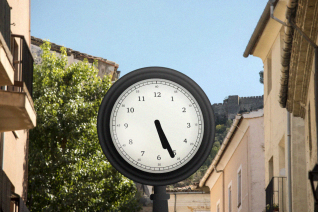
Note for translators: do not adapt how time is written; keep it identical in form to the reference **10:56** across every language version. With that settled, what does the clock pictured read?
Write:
**5:26**
